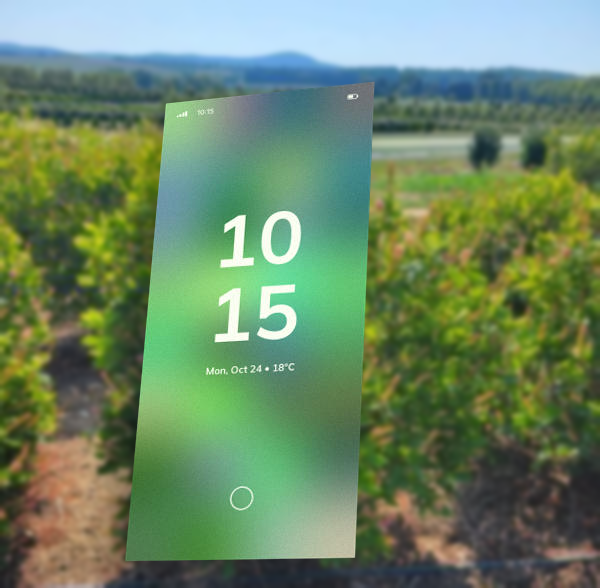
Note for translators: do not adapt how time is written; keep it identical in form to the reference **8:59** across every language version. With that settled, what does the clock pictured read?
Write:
**10:15**
